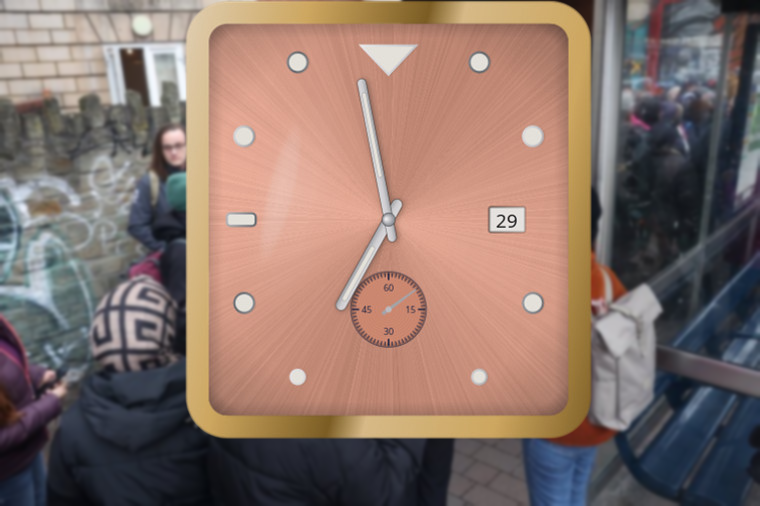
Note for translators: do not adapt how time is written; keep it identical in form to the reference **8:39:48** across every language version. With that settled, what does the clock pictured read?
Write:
**6:58:09**
